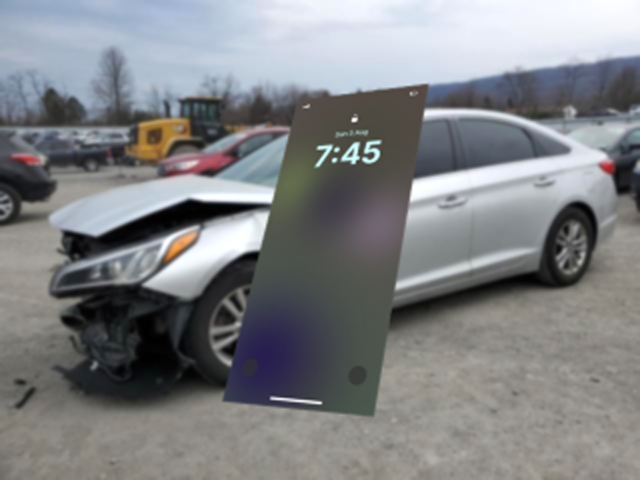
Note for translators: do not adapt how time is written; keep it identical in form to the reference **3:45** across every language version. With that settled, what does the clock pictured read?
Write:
**7:45**
